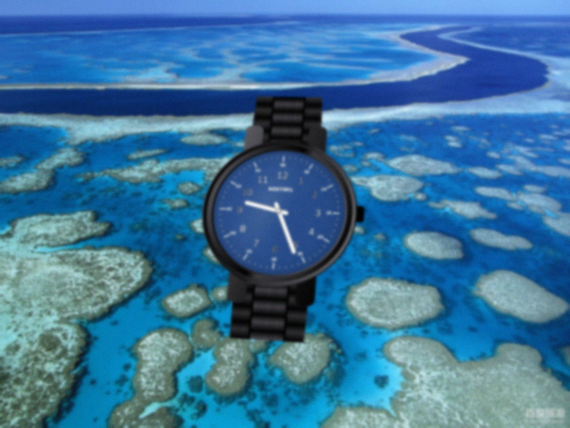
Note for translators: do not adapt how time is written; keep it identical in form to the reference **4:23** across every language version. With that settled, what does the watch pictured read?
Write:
**9:26**
